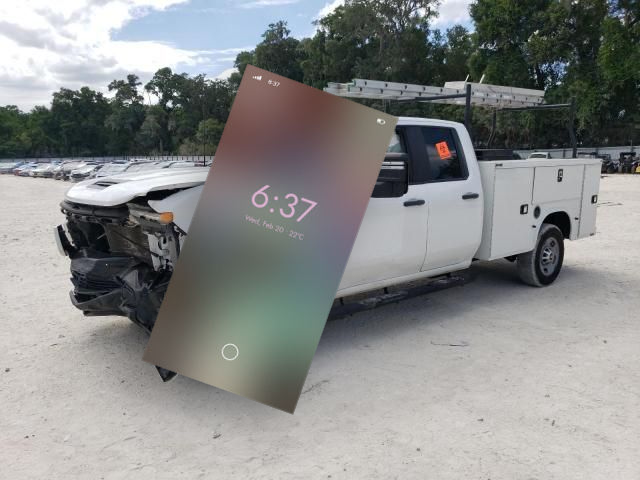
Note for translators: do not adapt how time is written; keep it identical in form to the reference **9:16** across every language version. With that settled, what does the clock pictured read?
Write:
**6:37**
